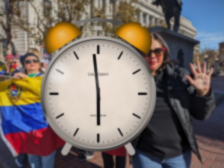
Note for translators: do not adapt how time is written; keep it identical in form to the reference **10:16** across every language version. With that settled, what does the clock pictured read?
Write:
**5:59**
